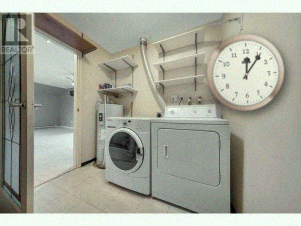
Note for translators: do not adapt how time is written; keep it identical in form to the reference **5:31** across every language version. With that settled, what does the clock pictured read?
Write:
**12:06**
